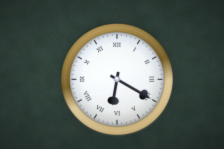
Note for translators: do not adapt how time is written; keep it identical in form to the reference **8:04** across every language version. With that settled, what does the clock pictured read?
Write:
**6:20**
